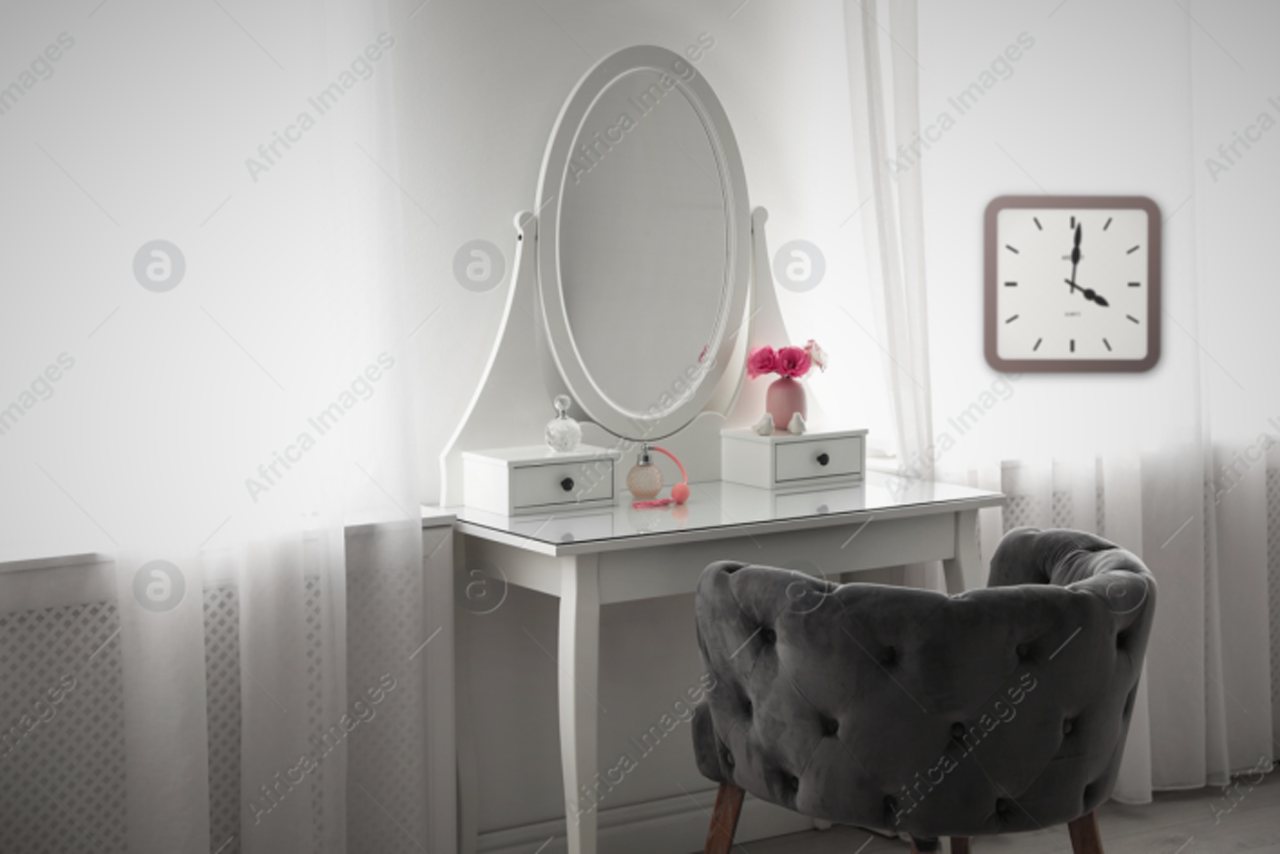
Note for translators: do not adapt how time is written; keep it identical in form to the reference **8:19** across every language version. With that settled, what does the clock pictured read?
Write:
**4:01**
